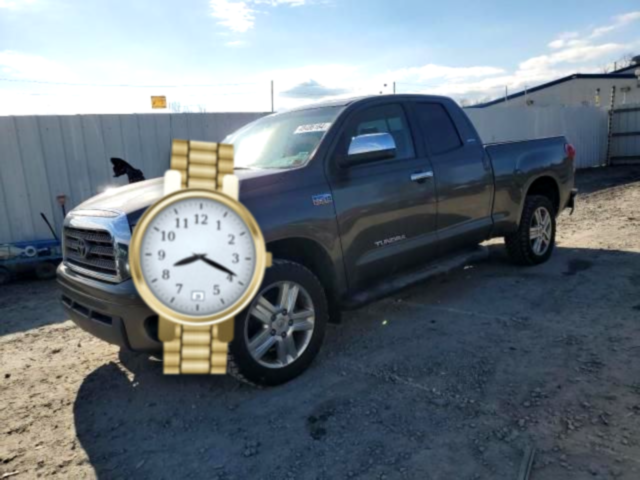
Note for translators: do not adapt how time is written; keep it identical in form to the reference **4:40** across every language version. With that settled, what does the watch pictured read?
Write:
**8:19**
